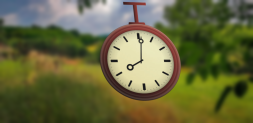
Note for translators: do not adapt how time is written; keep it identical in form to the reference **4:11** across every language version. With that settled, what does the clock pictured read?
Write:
**8:01**
